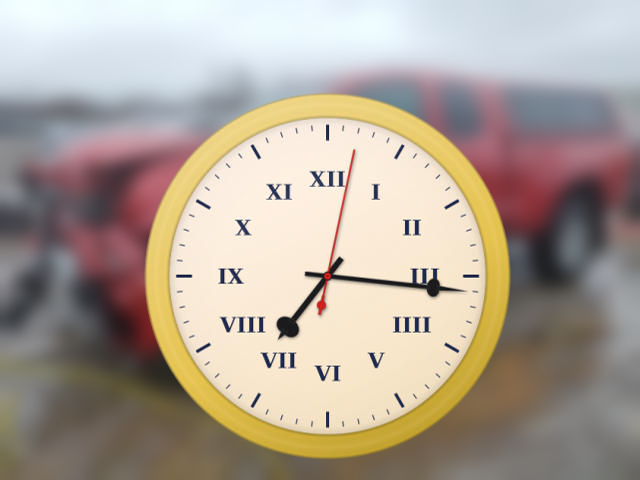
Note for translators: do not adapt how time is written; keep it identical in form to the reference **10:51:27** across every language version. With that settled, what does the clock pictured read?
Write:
**7:16:02**
